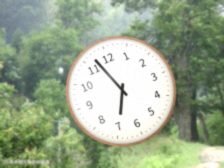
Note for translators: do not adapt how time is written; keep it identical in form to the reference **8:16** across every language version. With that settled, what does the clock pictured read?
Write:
**6:57**
